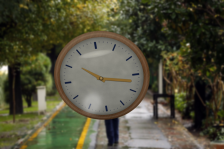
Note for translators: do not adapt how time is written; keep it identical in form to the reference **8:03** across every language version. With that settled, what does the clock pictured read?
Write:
**10:17**
